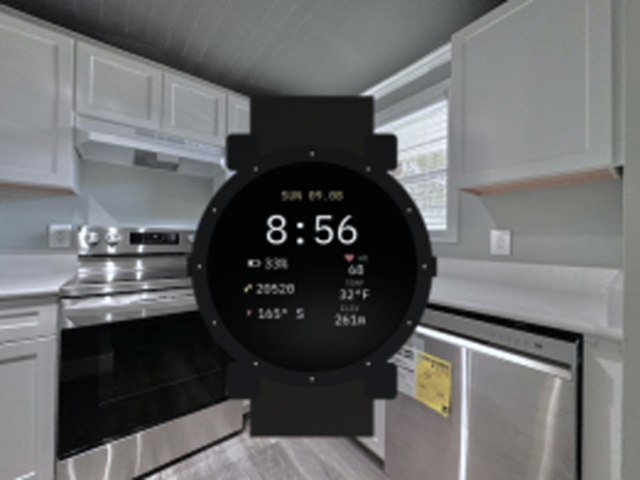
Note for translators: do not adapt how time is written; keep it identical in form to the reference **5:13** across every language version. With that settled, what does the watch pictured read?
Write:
**8:56**
